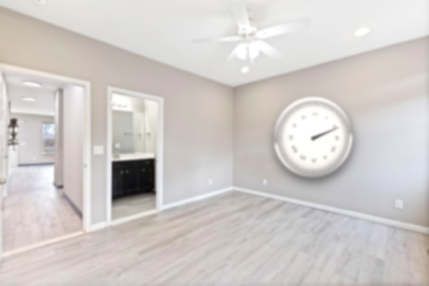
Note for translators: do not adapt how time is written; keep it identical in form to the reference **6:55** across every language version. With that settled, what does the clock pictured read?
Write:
**2:11**
